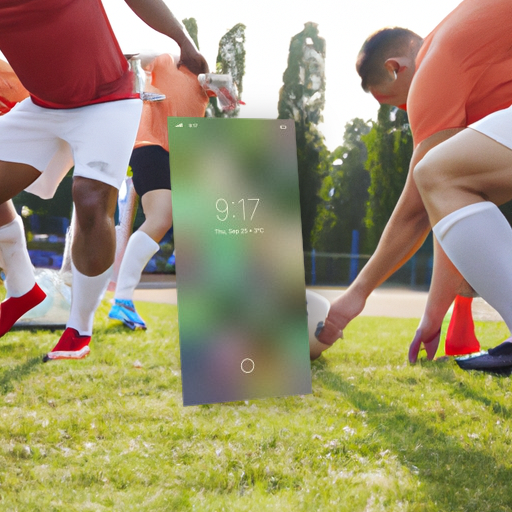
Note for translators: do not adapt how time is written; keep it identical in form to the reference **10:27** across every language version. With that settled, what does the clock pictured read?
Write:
**9:17**
